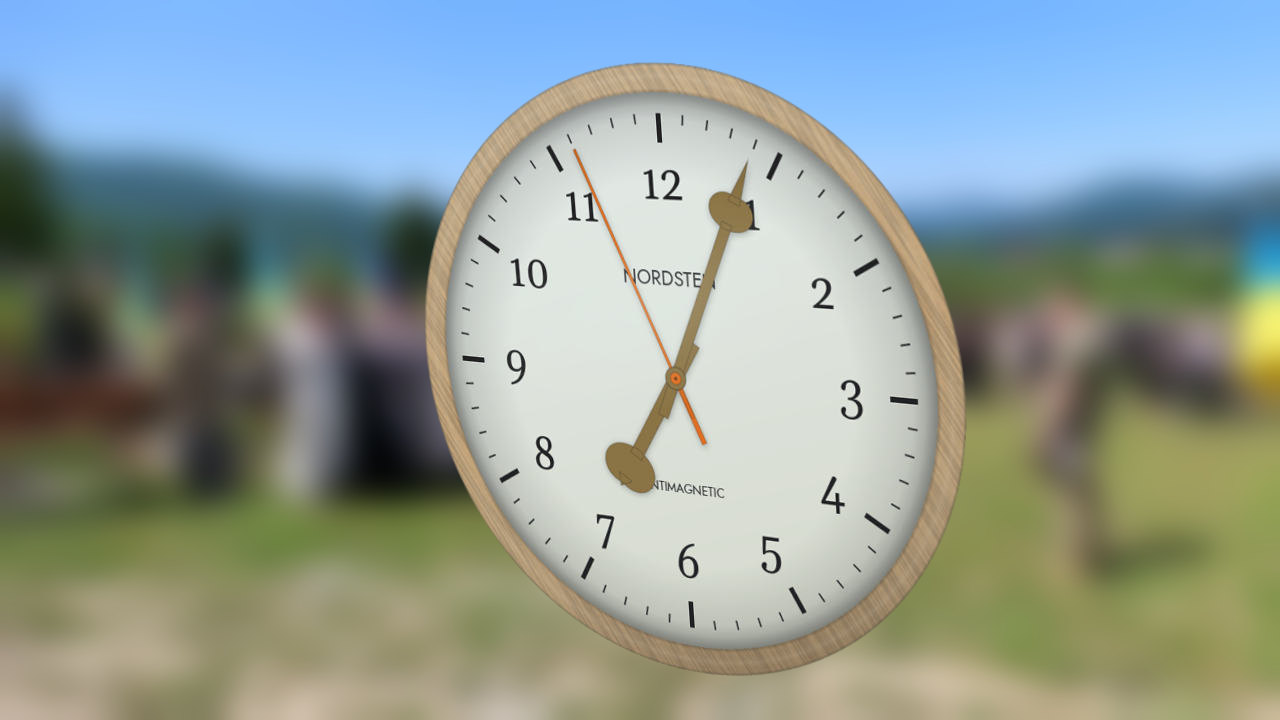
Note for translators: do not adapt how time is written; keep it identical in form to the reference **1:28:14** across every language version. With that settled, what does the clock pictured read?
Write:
**7:03:56**
